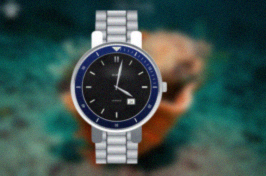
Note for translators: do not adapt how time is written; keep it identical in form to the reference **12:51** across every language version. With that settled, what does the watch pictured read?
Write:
**4:02**
